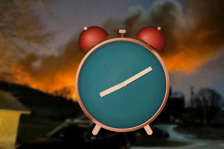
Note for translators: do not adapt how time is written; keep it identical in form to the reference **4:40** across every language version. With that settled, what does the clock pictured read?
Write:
**8:10**
